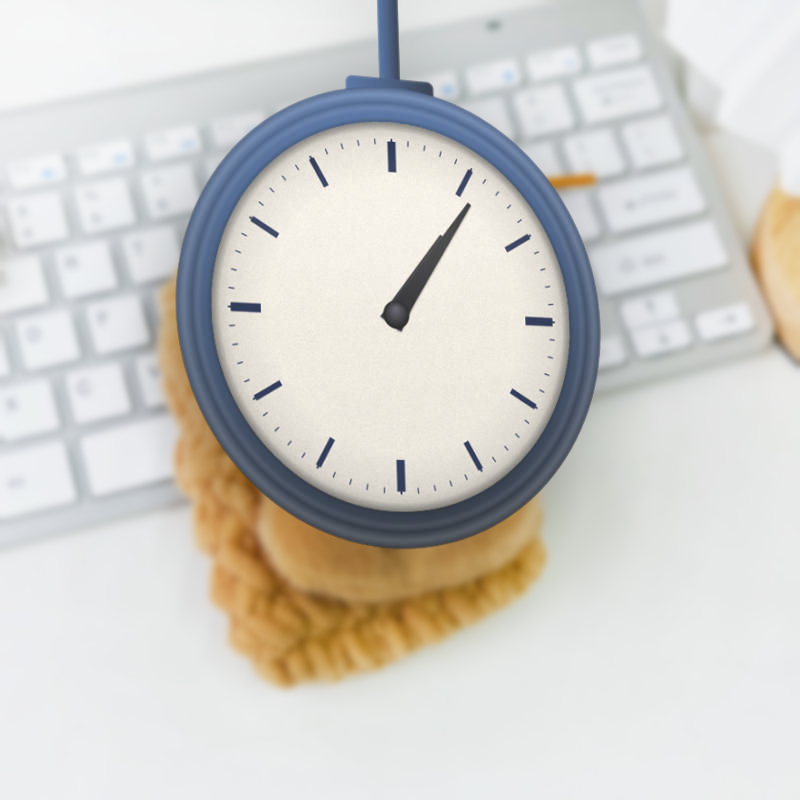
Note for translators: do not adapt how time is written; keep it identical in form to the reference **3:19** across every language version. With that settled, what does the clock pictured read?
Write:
**1:06**
